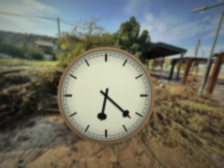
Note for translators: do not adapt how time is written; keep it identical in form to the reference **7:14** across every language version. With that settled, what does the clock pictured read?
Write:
**6:22**
